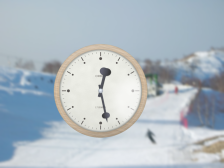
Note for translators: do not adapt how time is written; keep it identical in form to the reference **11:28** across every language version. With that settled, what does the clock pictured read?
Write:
**12:28**
